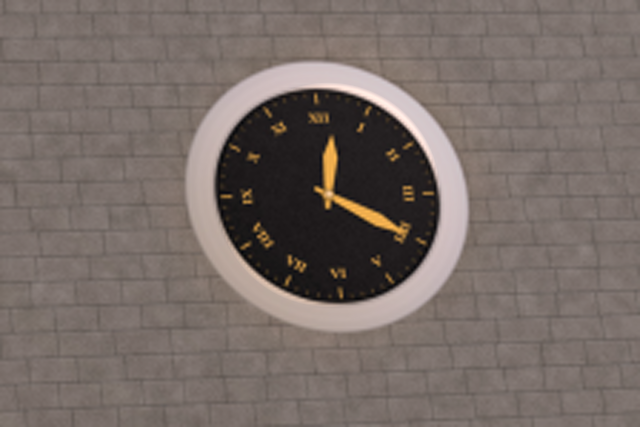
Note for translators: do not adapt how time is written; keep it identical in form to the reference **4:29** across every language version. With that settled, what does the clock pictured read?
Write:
**12:20**
